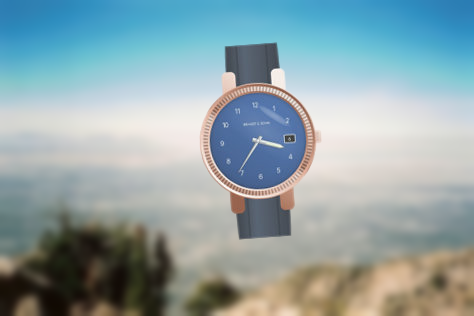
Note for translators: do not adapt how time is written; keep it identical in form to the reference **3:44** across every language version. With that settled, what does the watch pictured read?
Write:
**3:36**
